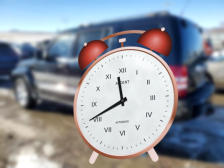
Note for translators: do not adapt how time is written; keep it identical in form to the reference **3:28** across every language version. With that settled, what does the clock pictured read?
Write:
**11:41**
